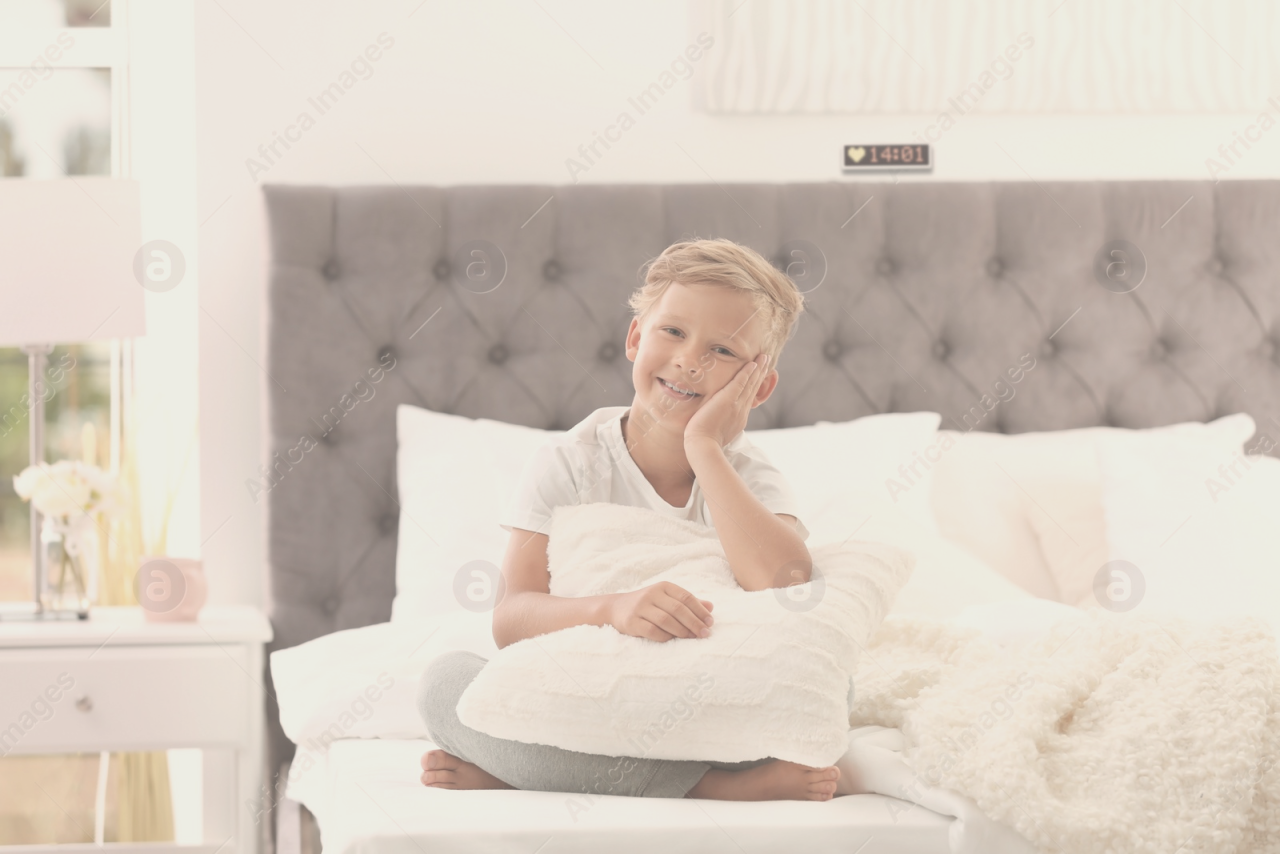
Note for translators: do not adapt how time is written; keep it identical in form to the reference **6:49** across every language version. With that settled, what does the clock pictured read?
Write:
**14:01**
